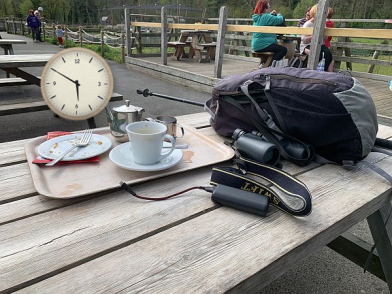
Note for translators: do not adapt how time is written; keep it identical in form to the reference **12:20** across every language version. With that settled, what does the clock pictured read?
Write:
**5:50**
